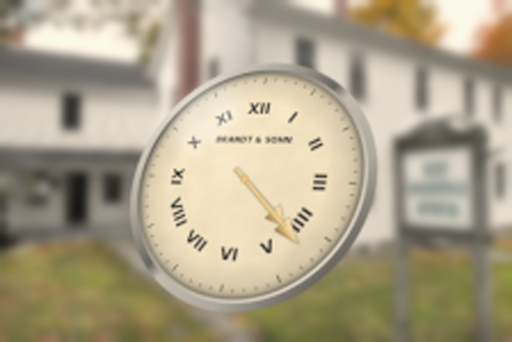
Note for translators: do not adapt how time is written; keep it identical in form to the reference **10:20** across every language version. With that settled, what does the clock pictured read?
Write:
**4:22**
